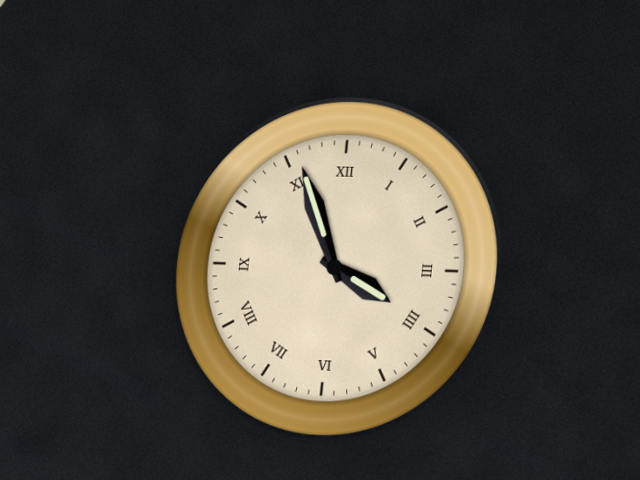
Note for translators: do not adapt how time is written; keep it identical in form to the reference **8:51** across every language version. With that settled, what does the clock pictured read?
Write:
**3:56**
